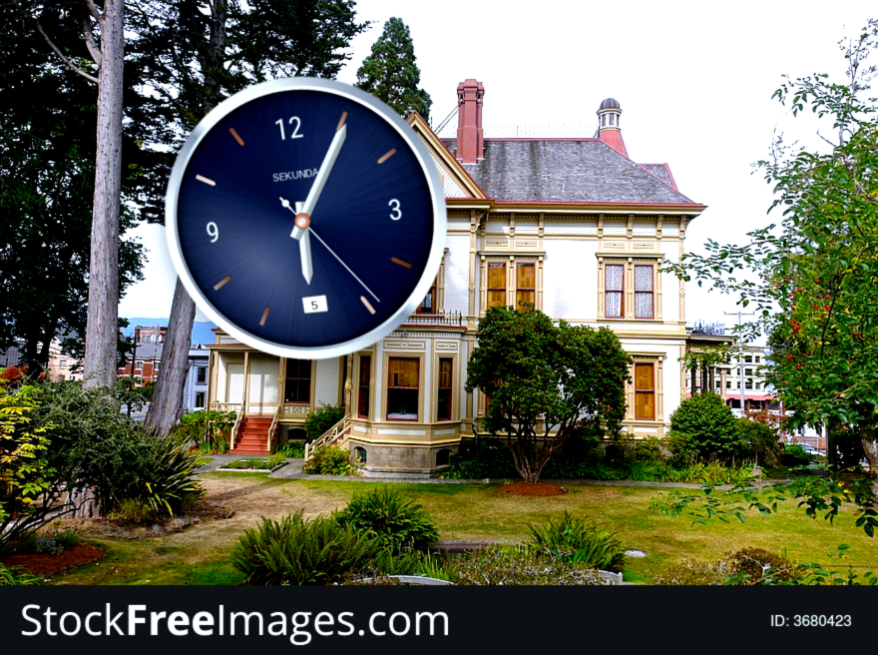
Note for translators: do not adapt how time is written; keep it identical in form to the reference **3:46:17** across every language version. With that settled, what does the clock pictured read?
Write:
**6:05:24**
